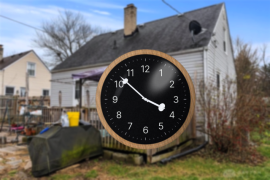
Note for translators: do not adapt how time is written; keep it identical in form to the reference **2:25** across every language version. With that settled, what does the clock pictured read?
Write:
**3:52**
